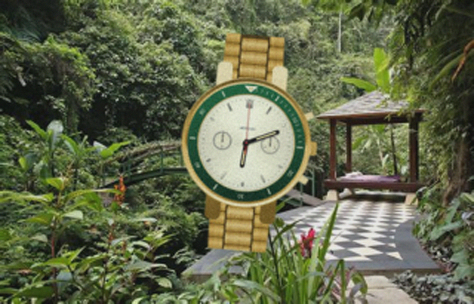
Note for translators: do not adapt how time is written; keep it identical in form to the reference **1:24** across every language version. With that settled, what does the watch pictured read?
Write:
**6:11**
